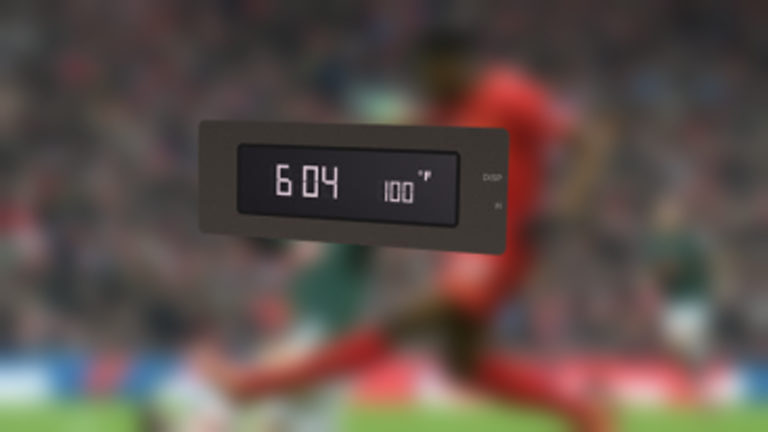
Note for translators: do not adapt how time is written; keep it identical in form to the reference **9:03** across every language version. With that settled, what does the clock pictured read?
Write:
**6:04**
